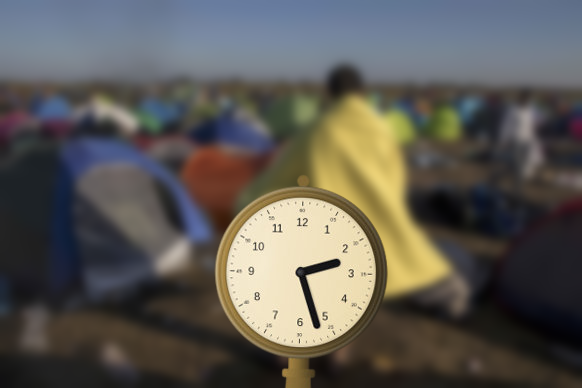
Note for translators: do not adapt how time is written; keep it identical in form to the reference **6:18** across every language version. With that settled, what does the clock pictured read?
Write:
**2:27**
